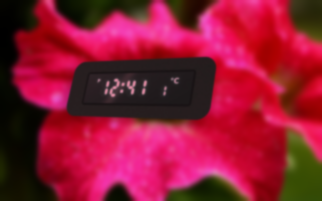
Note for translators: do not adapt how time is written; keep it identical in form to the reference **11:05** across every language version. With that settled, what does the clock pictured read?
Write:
**12:41**
